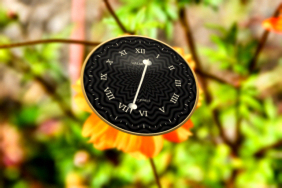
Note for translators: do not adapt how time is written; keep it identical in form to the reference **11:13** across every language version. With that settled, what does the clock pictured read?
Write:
**12:33**
